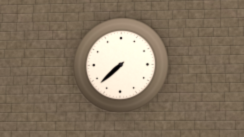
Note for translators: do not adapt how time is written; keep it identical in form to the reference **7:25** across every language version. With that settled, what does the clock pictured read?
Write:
**7:38**
